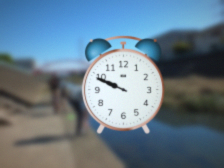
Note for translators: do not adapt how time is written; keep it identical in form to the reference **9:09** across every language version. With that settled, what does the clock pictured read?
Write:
**9:49**
